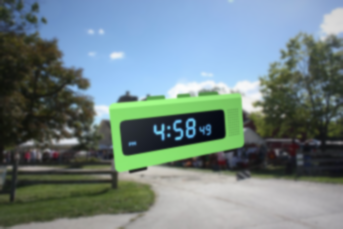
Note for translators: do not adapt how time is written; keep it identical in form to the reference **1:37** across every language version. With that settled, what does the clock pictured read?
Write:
**4:58**
